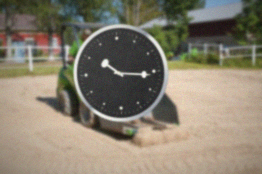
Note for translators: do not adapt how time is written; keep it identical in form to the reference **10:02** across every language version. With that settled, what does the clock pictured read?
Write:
**10:16**
